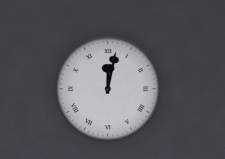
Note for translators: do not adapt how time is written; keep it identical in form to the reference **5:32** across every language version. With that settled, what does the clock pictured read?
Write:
**12:02**
